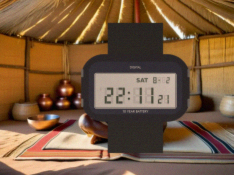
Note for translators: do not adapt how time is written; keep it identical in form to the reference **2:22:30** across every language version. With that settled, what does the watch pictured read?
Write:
**22:11:21**
